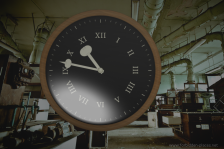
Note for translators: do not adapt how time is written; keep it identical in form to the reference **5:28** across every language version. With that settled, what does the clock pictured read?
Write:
**10:47**
